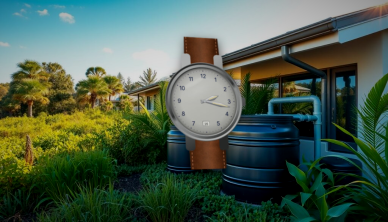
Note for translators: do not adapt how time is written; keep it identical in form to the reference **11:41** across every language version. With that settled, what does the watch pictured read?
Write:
**2:17**
